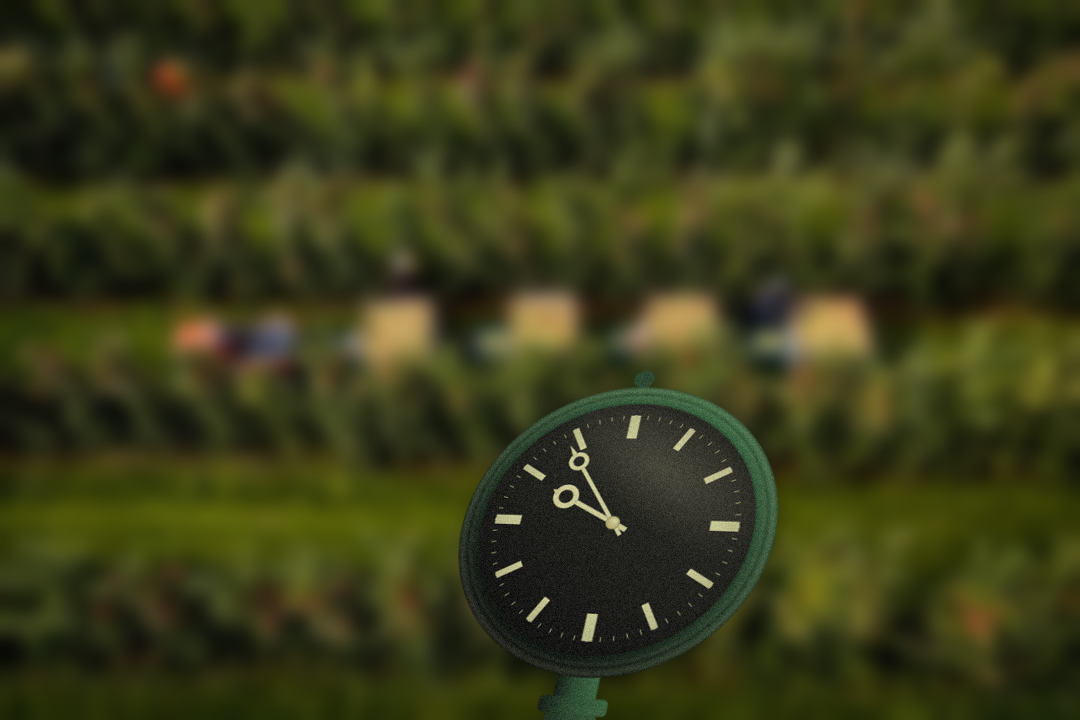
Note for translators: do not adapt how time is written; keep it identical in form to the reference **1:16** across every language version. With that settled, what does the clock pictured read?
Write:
**9:54**
